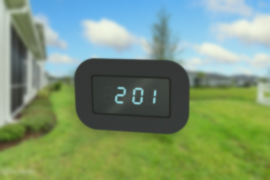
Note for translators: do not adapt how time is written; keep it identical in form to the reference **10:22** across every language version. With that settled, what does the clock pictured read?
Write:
**2:01**
